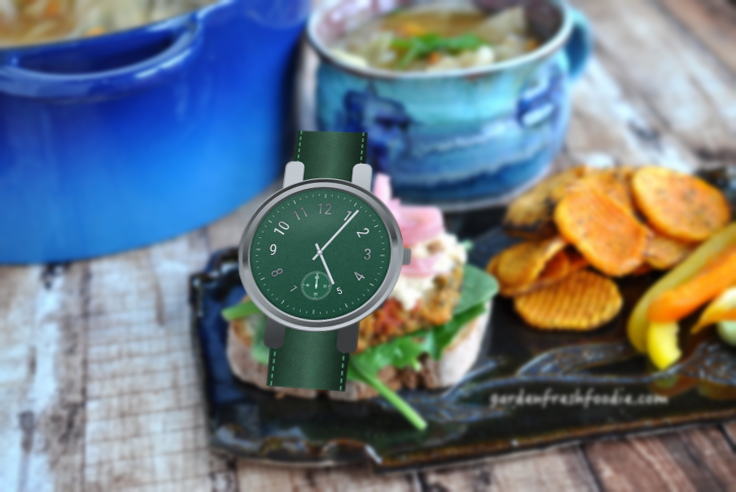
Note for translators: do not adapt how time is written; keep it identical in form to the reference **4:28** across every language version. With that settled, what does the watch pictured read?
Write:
**5:06**
